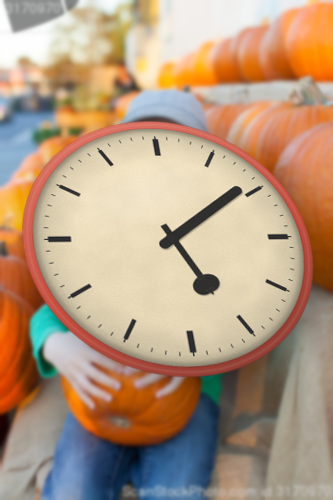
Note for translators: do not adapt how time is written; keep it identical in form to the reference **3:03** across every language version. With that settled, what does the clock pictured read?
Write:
**5:09**
